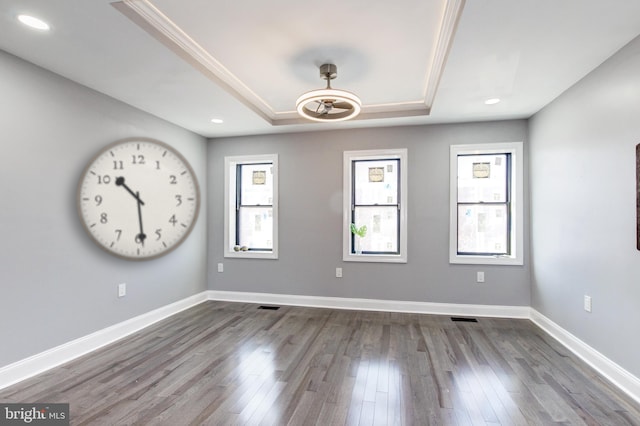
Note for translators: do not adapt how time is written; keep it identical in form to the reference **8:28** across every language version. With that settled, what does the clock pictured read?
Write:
**10:29**
